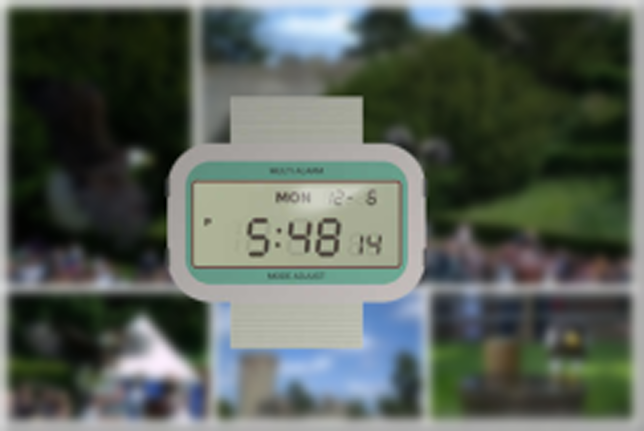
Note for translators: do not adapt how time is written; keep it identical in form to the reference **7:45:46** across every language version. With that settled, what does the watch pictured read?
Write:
**5:48:14**
